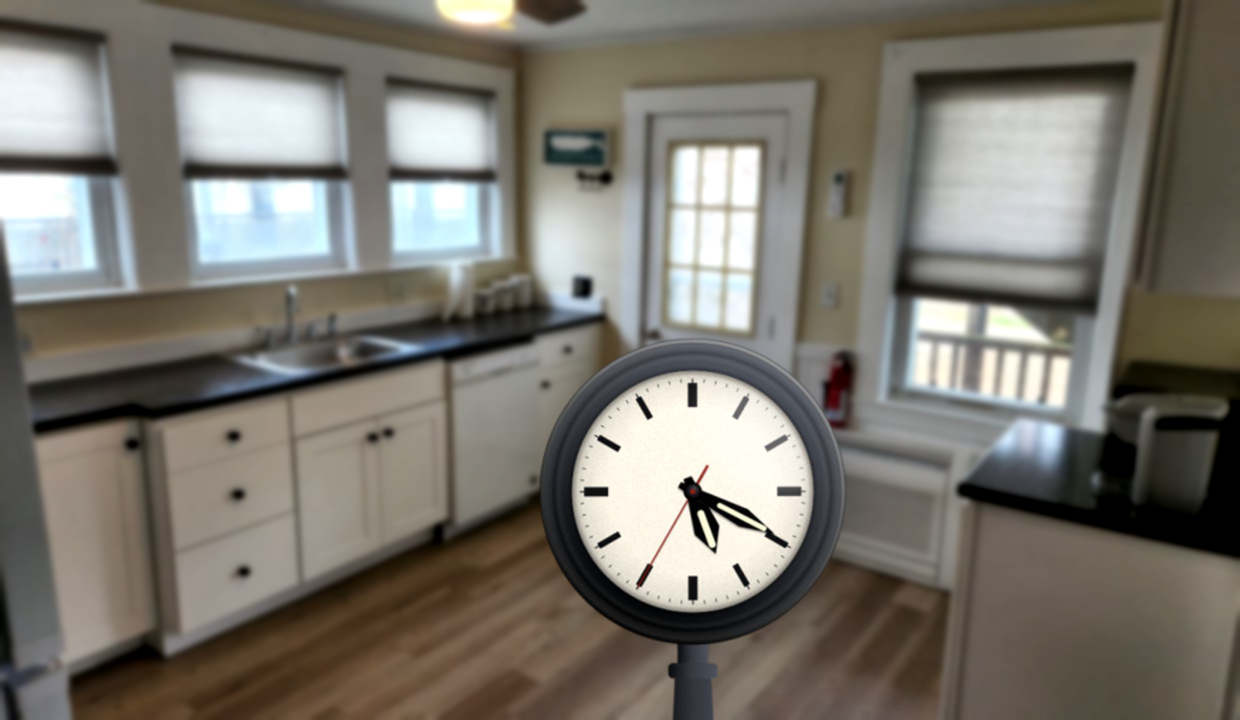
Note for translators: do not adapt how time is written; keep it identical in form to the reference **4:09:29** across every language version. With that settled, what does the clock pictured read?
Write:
**5:19:35**
